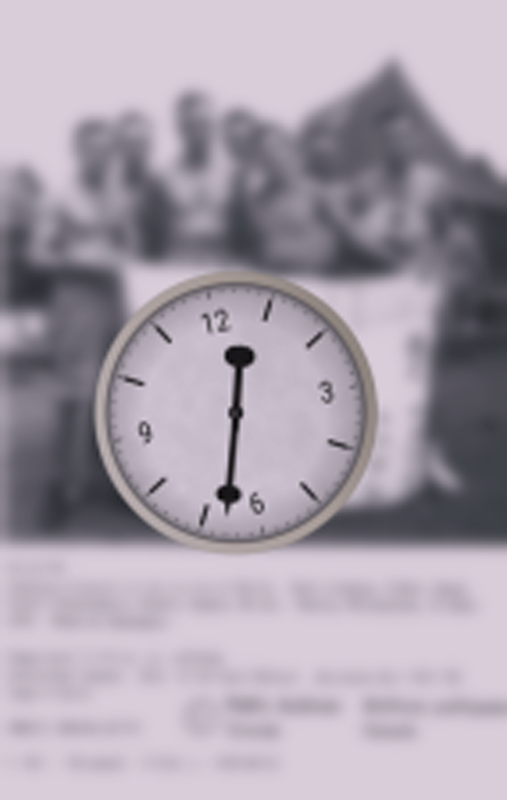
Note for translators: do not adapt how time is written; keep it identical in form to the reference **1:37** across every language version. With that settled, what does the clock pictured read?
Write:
**12:33**
